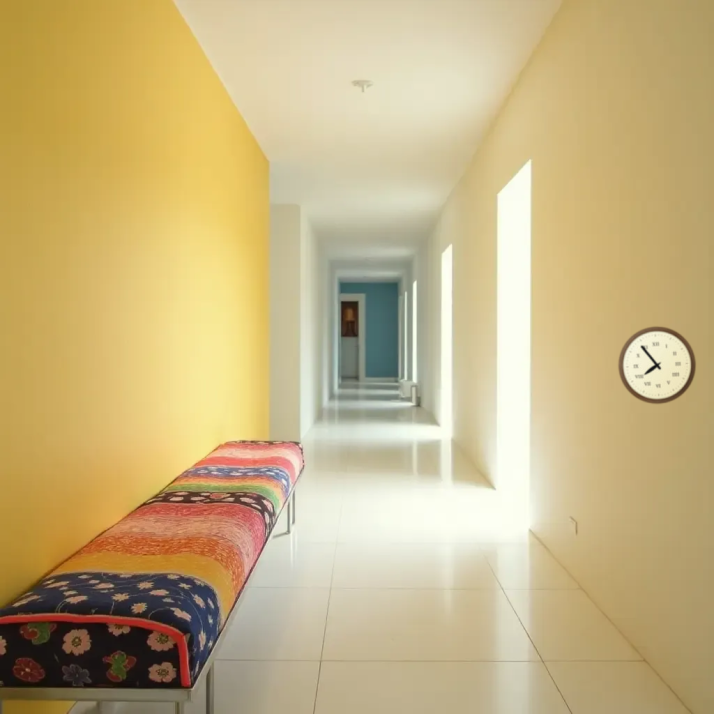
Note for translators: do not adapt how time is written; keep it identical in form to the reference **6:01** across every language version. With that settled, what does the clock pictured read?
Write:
**7:54**
